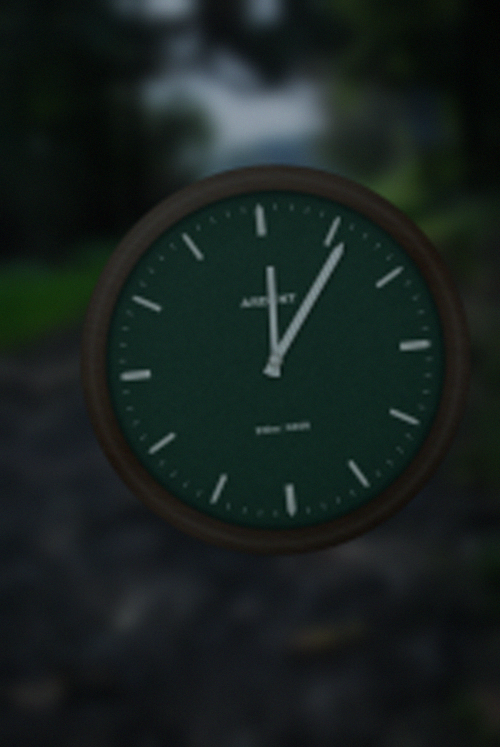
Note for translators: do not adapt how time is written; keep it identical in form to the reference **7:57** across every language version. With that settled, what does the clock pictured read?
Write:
**12:06**
